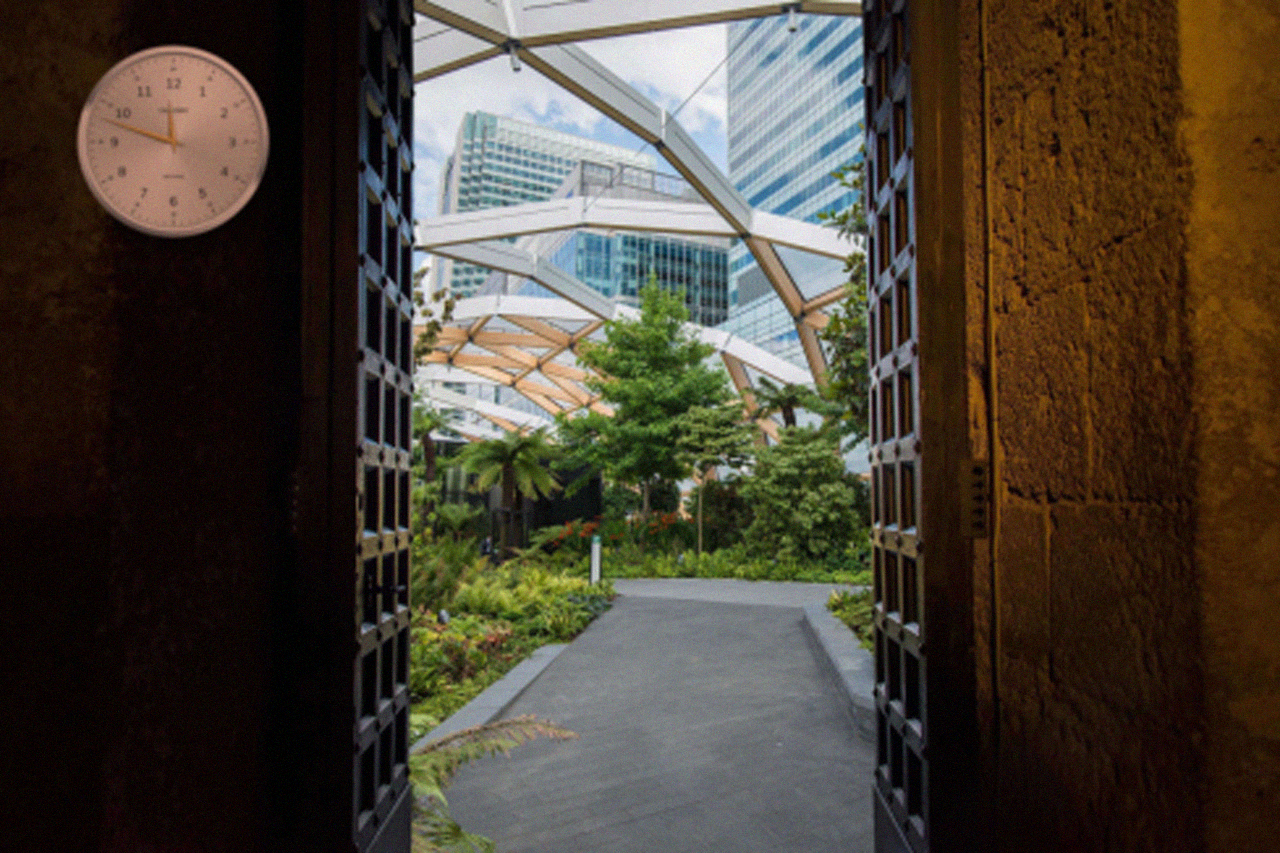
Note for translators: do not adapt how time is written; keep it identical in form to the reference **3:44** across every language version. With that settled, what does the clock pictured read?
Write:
**11:48**
